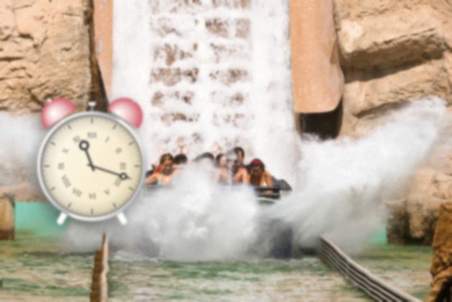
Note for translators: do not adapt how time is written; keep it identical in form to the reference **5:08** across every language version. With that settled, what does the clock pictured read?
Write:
**11:18**
